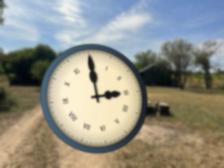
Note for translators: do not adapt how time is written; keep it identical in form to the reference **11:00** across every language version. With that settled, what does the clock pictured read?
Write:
**3:00**
